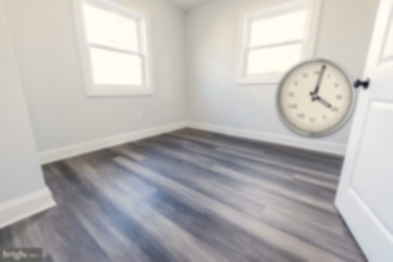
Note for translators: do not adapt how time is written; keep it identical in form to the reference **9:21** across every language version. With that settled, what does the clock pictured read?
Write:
**4:02**
